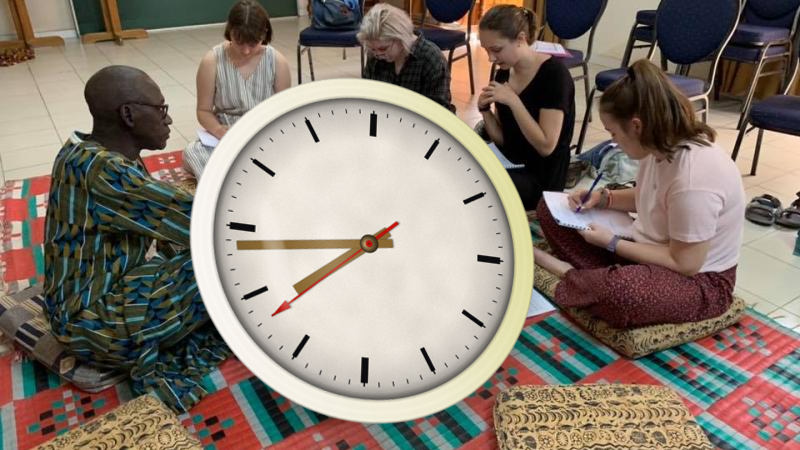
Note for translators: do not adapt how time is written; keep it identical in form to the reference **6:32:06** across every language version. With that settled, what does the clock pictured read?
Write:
**7:43:38**
